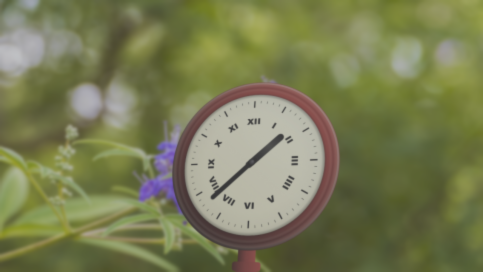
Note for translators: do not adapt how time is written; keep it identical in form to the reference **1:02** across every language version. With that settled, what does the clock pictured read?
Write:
**1:38**
